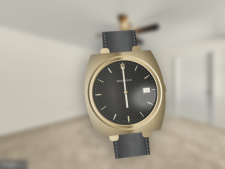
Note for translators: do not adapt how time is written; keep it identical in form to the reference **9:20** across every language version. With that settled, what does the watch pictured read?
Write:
**6:00**
